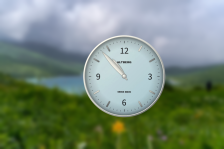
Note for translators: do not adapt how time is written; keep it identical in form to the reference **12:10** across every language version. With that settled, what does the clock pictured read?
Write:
**10:53**
